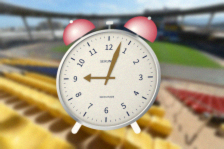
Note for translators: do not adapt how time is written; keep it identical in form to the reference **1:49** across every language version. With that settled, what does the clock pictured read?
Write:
**9:03**
